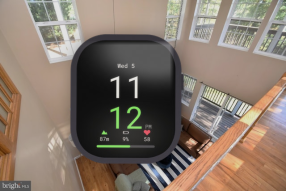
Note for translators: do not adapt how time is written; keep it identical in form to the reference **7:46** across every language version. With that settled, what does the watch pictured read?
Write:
**11:12**
